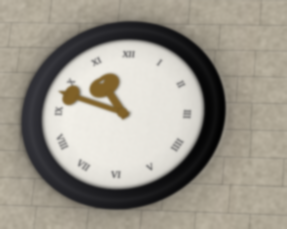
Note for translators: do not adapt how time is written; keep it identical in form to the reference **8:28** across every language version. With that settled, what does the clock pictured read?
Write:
**10:48**
